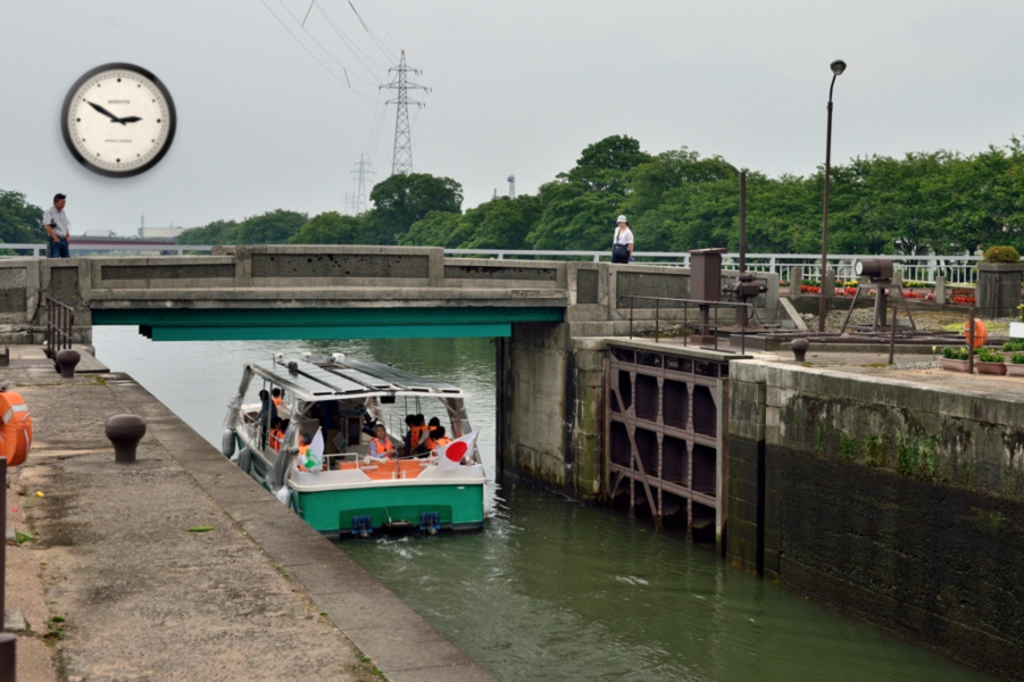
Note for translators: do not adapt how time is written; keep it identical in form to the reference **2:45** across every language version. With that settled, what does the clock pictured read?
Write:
**2:50**
